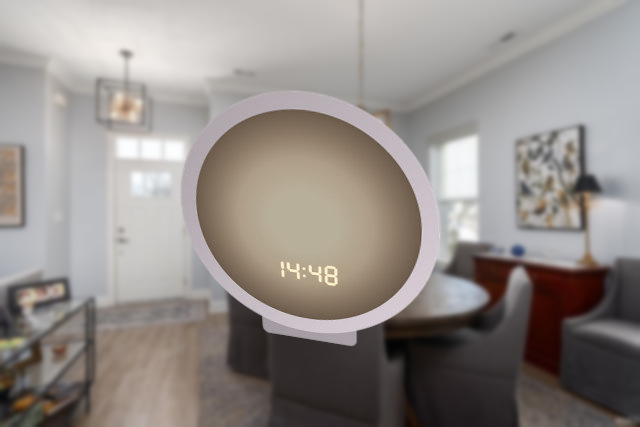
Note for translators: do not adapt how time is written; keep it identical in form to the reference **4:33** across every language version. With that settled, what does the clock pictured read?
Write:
**14:48**
